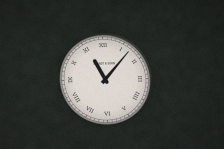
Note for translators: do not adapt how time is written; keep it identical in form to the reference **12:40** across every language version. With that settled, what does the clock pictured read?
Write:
**11:07**
